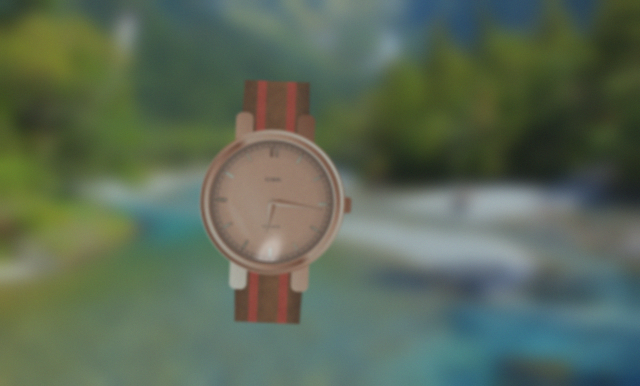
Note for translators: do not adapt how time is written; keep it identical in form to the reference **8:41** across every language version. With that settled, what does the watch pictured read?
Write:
**6:16**
